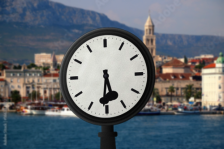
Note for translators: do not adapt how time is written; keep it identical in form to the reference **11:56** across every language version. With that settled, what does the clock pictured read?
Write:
**5:31**
